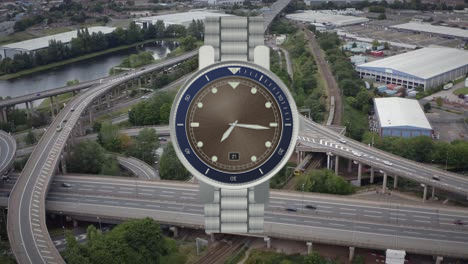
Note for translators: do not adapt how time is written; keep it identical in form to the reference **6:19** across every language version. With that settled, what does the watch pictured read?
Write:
**7:16**
